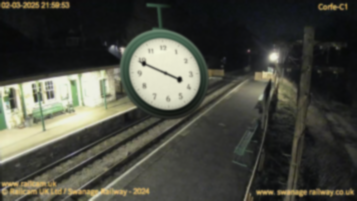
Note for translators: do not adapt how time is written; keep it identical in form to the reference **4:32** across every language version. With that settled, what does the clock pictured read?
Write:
**3:49**
